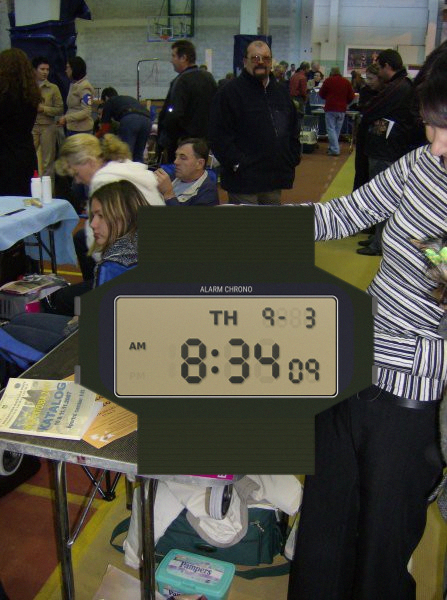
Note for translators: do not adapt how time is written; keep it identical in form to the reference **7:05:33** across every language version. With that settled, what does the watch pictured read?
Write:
**8:34:09**
